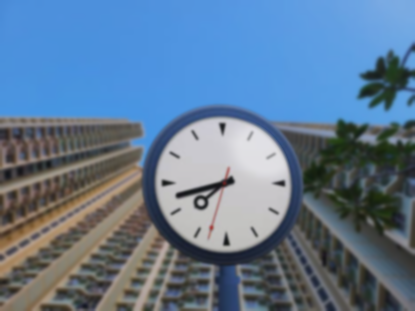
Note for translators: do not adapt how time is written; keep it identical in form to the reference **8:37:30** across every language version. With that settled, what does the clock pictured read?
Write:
**7:42:33**
